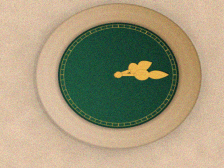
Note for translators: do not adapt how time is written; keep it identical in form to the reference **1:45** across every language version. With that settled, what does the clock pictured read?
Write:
**2:15**
